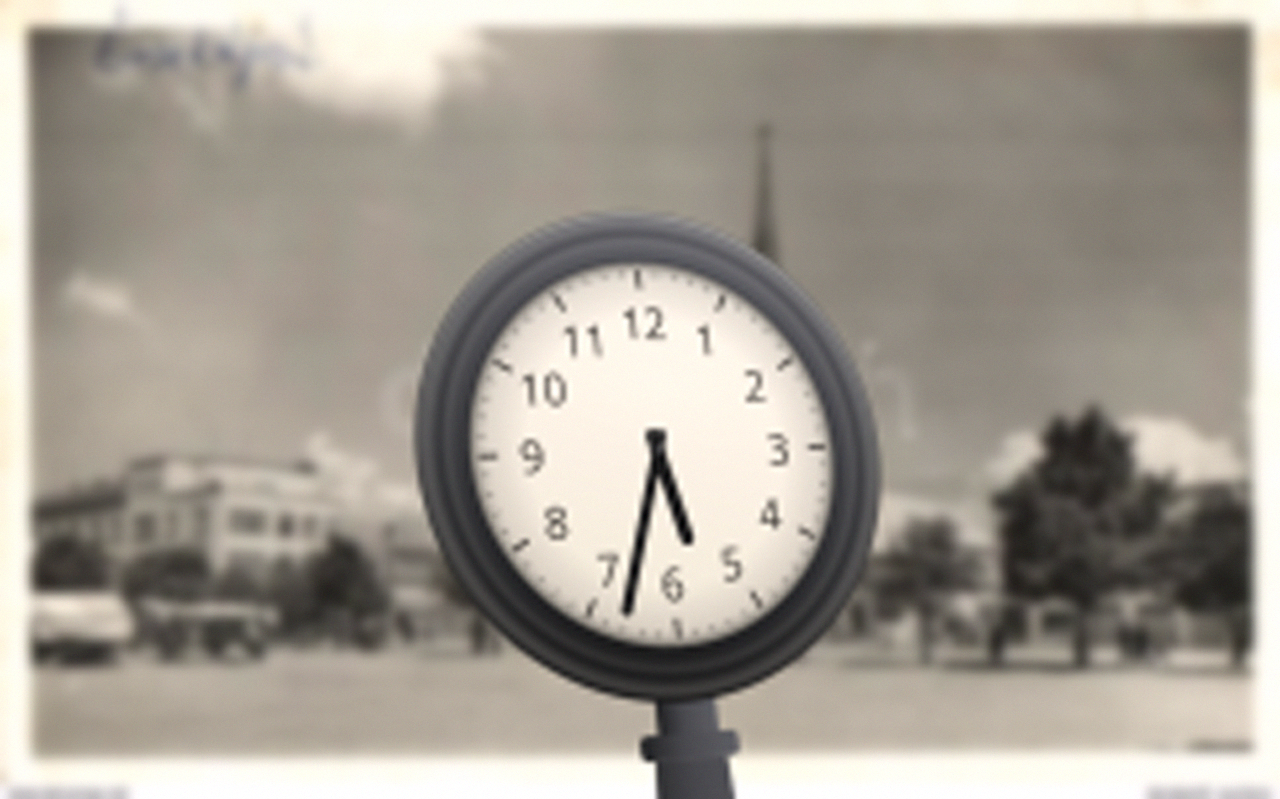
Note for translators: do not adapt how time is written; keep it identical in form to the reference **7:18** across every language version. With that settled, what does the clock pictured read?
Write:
**5:33**
